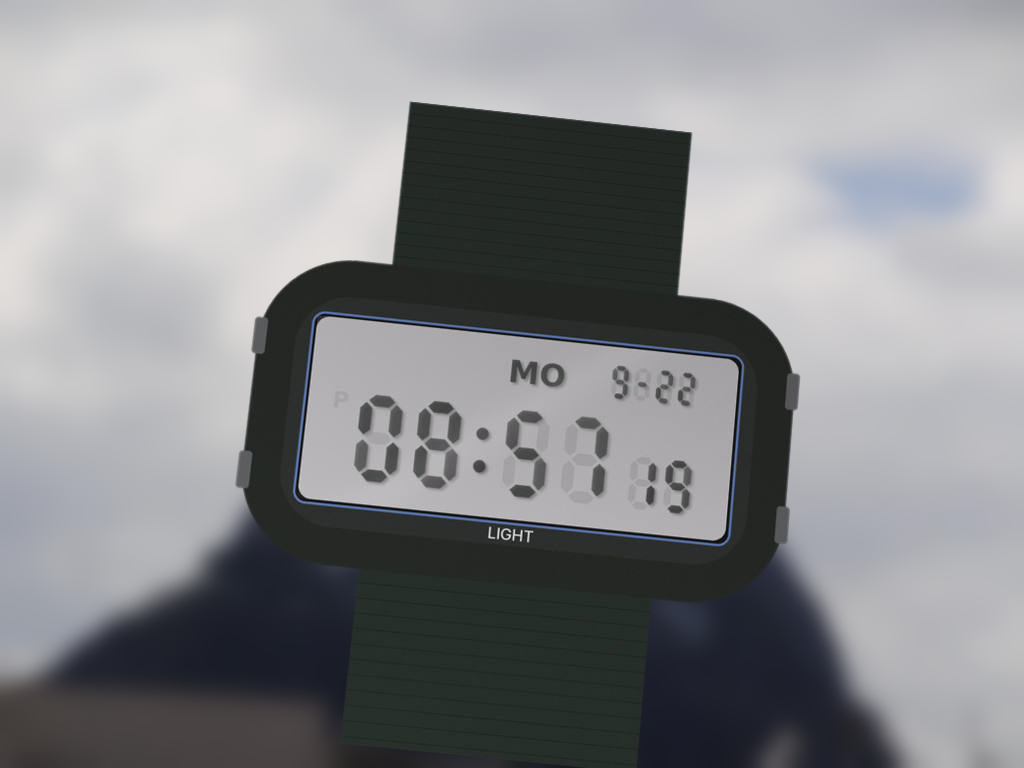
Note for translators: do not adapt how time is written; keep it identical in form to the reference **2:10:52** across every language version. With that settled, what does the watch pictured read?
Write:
**8:57:19**
